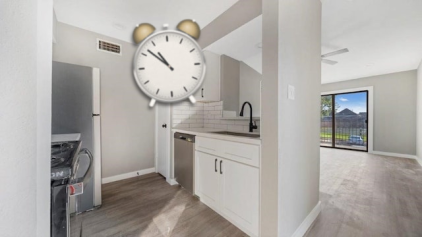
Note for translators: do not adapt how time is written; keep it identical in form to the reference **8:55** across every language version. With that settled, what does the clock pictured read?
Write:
**10:52**
